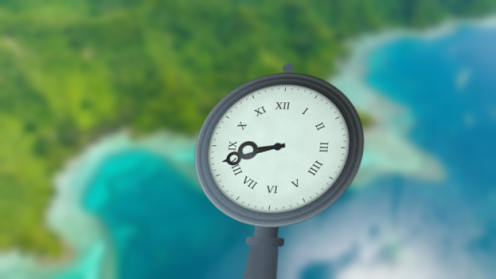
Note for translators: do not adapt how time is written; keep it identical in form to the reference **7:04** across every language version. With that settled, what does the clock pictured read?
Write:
**8:42**
